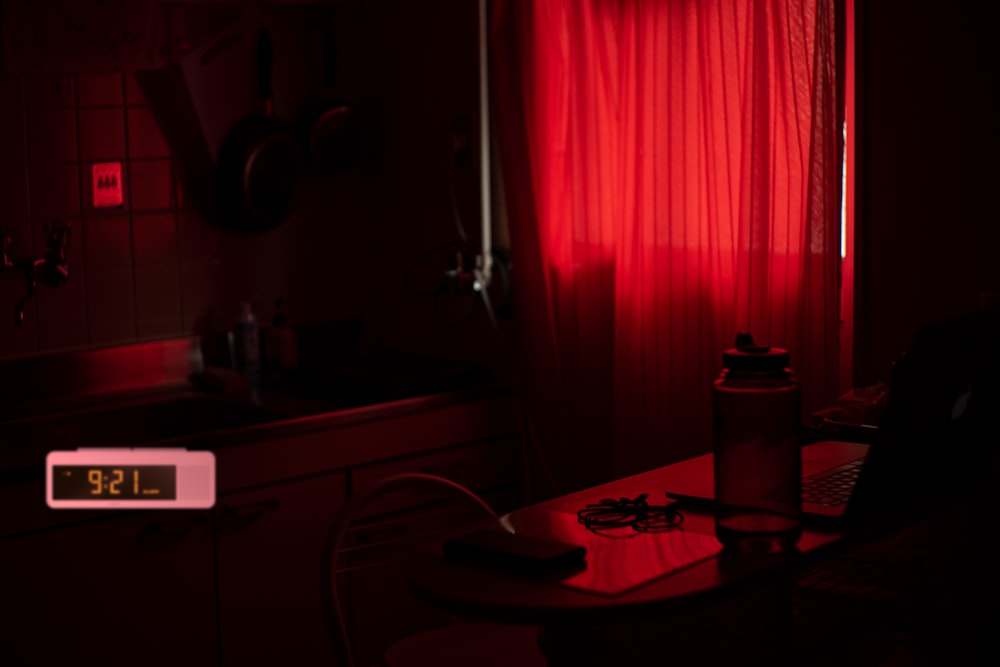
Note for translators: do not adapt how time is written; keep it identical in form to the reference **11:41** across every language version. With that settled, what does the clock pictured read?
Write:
**9:21**
